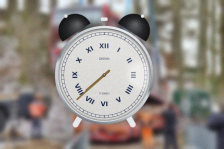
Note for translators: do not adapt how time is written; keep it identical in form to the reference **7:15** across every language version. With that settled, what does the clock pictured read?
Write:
**7:38**
